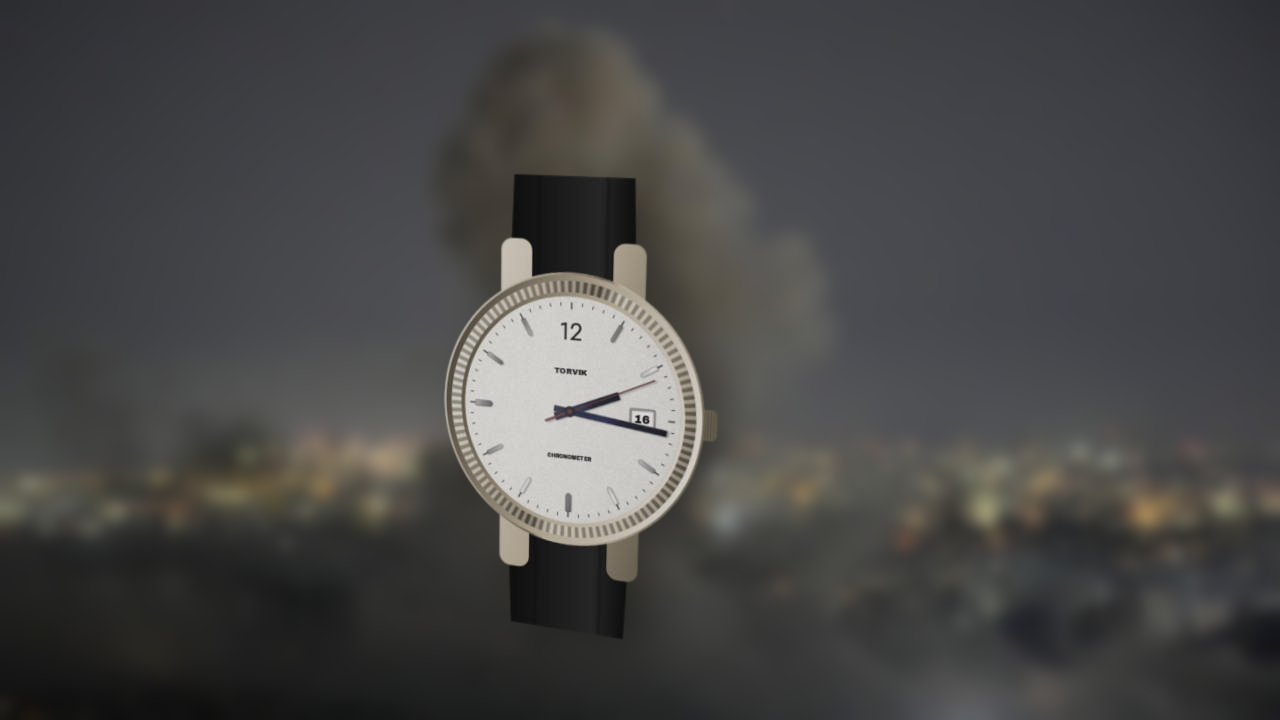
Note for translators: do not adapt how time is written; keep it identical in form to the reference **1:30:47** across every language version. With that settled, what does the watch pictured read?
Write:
**2:16:11**
